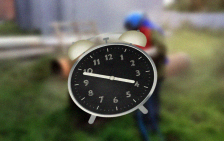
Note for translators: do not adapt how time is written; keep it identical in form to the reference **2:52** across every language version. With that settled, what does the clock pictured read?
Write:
**3:49**
